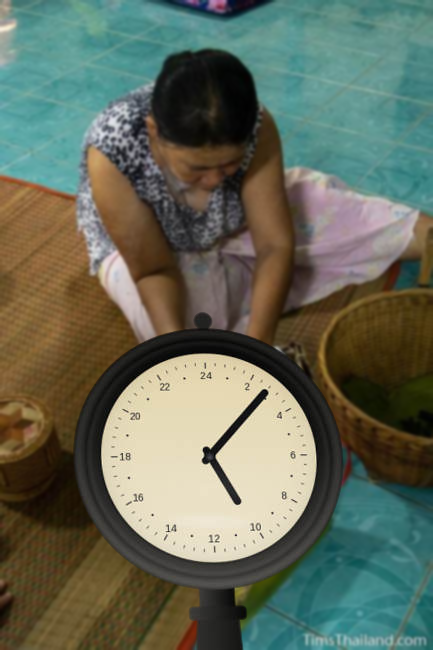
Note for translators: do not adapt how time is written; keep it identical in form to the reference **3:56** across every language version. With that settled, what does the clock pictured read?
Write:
**10:07**
